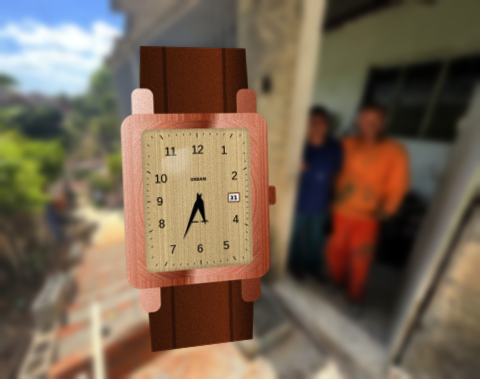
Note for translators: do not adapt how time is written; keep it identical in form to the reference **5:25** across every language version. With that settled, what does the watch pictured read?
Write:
**5:34**
